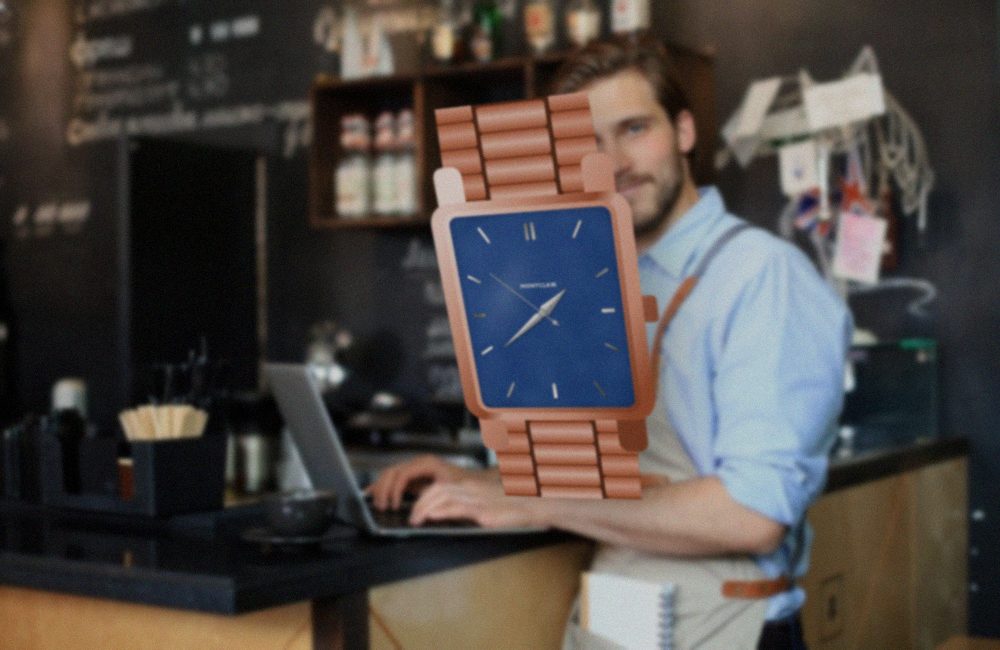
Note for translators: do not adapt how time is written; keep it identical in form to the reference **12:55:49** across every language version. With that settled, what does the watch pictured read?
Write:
**1:38:52**
